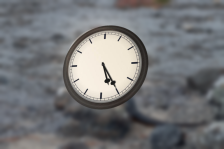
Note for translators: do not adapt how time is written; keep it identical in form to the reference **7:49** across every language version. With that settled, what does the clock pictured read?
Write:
**5:25**
